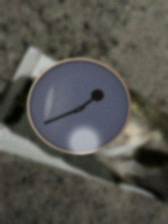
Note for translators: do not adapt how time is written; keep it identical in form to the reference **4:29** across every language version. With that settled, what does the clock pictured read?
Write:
**1:41**
